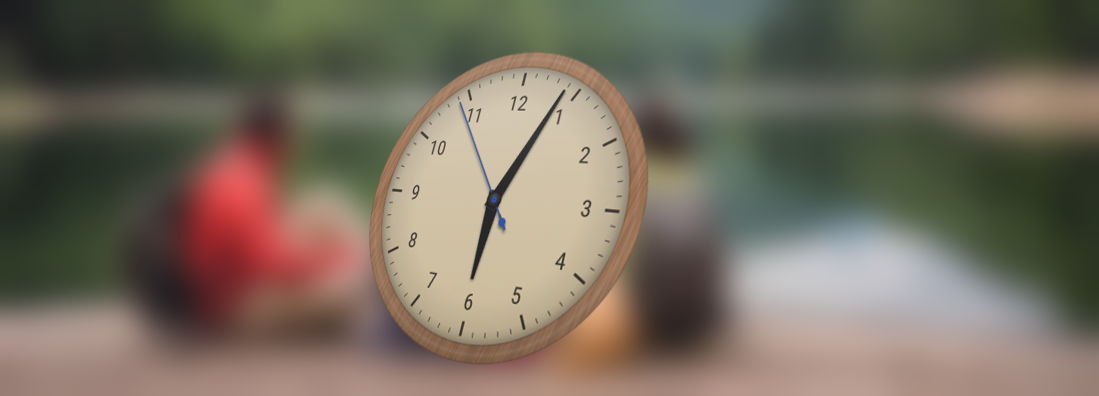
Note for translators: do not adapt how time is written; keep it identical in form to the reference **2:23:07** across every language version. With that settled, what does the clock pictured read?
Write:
**6:03:54**
